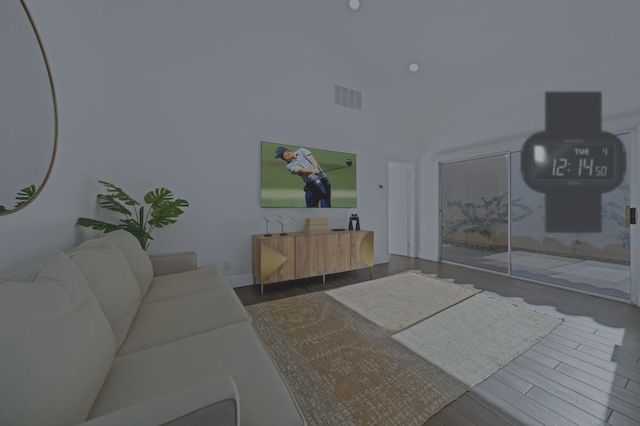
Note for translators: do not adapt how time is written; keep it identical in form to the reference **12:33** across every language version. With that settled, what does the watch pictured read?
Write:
**12:14**
